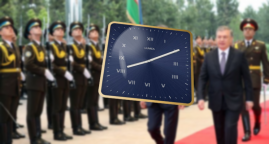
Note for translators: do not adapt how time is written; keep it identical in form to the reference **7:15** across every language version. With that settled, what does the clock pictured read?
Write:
**8:10**
